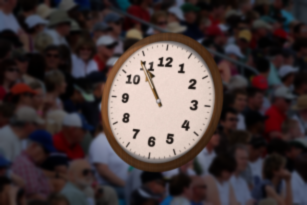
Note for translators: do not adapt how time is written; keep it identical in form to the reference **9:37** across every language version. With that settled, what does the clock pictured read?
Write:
**10:54**
